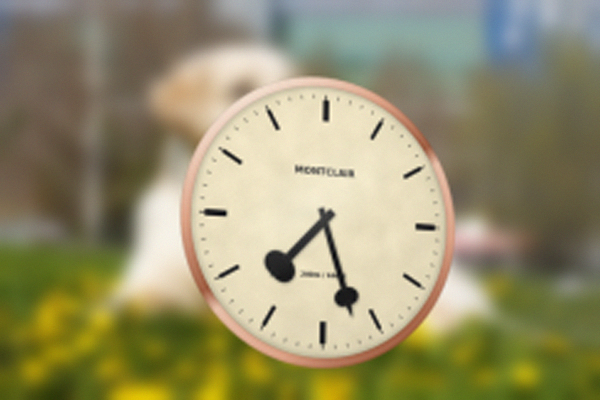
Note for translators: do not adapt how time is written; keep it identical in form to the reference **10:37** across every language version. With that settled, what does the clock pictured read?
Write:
**7:27**
